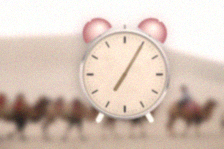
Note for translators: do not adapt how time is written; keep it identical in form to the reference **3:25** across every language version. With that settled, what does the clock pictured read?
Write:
**7:05**
